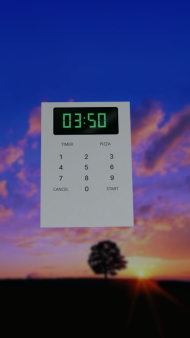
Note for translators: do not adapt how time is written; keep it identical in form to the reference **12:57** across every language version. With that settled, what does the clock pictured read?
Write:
**3:50**
